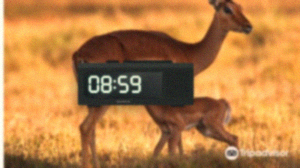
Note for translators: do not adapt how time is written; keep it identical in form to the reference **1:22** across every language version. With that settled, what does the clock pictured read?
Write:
**8:59**
